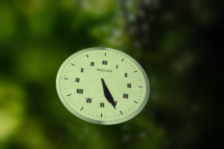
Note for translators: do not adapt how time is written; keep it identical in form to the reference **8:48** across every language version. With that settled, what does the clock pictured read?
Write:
**5:26**
